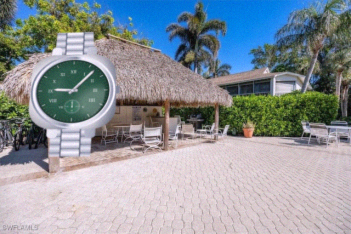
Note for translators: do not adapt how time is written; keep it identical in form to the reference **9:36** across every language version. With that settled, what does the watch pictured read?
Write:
**9:07**
